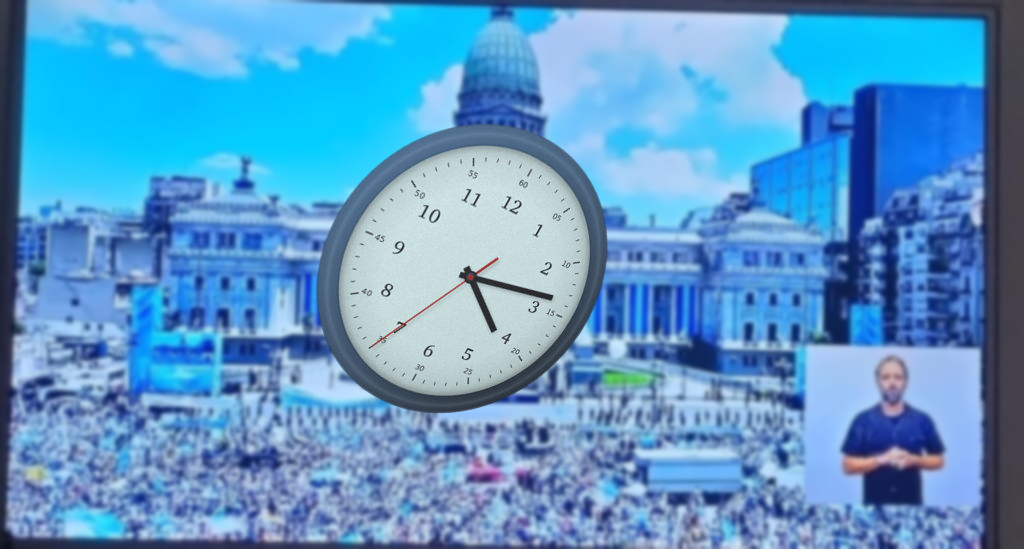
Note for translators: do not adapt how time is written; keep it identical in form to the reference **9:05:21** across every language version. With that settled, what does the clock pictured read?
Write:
**4:13:35**
